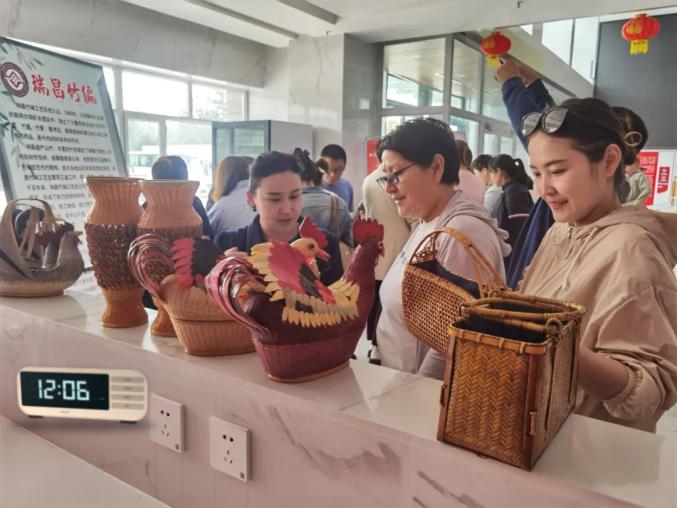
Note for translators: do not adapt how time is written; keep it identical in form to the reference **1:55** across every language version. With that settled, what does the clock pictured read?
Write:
**12:06**
